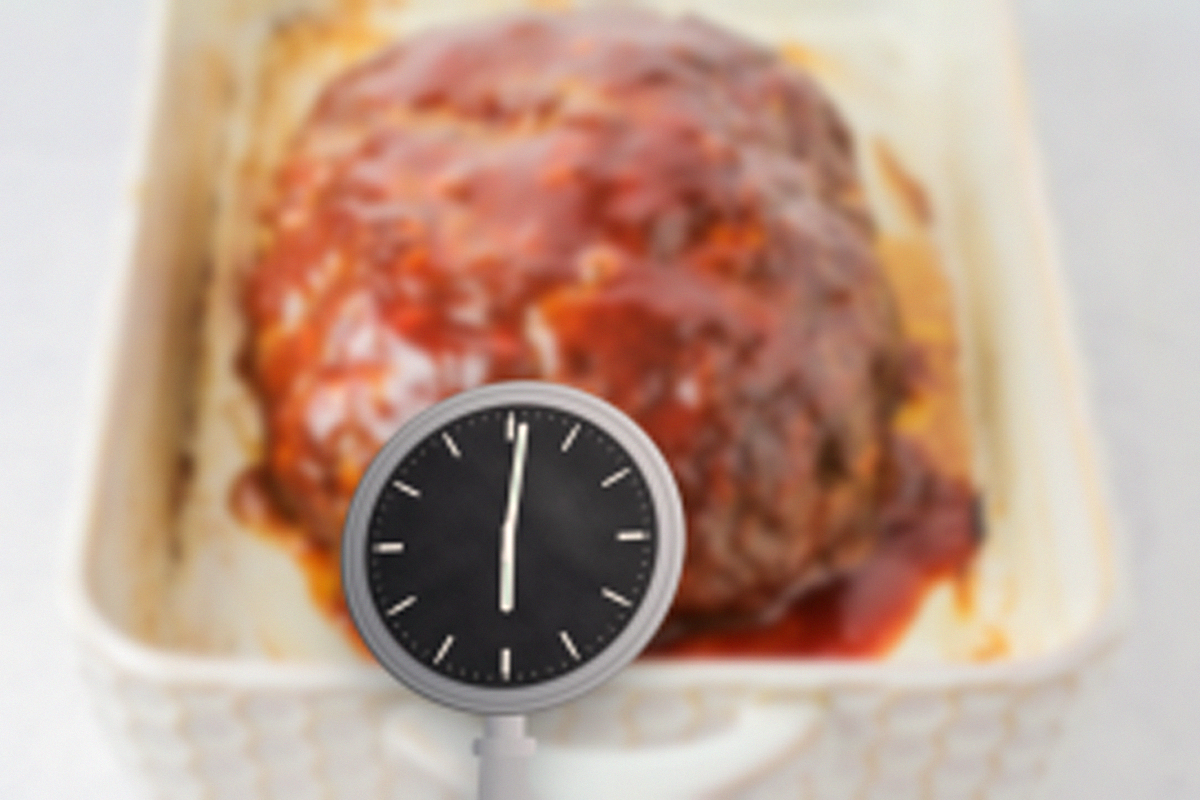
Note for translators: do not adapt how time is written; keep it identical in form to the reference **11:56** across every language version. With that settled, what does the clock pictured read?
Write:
**6:01**
